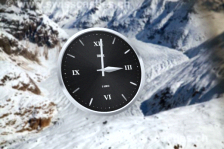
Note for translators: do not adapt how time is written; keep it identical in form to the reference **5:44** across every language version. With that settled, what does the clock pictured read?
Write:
**3:01**
